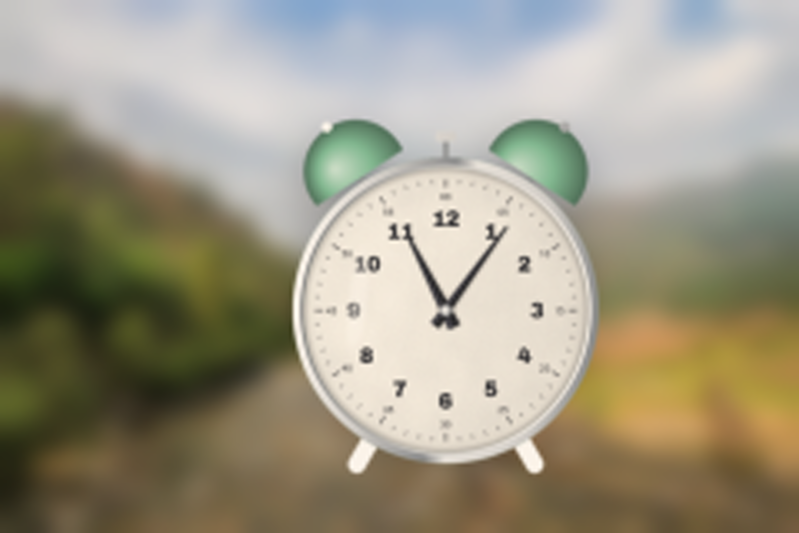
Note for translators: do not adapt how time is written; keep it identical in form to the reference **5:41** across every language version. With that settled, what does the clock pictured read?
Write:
**11:06**
